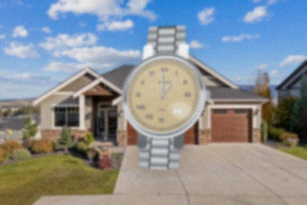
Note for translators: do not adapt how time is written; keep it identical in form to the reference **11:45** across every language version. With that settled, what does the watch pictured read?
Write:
**12:59**
